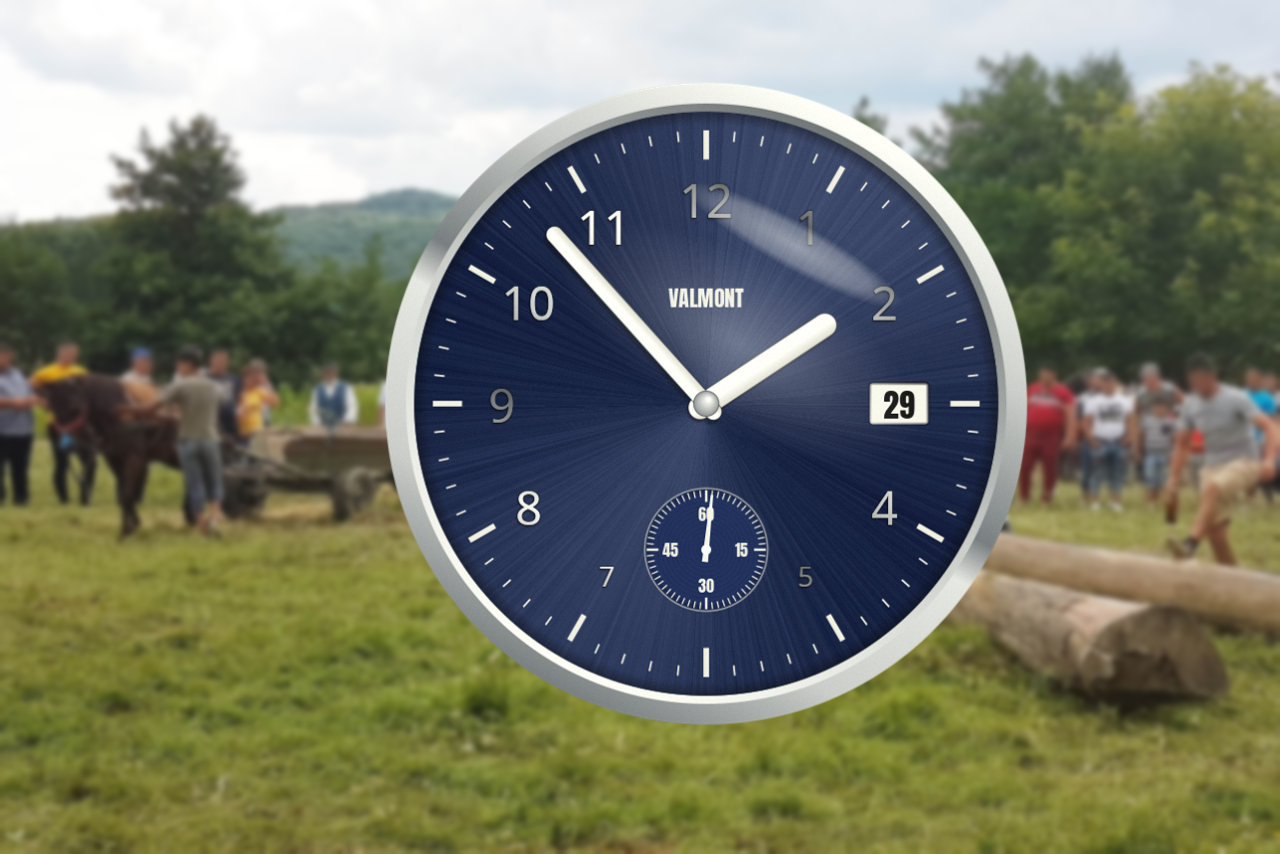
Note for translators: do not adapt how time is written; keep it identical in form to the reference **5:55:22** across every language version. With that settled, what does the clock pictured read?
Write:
**1:53:01**
